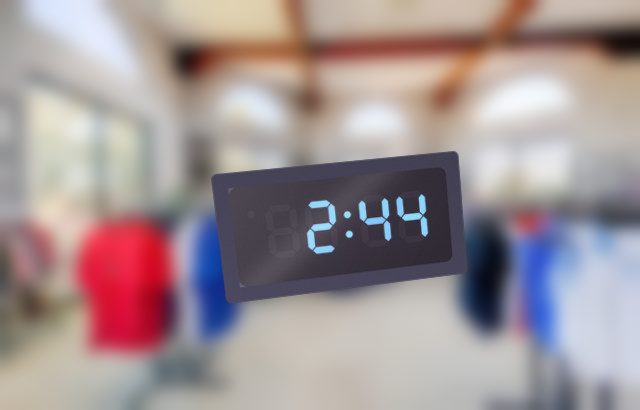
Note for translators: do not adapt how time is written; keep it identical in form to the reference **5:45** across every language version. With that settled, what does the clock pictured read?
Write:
**2:44**
